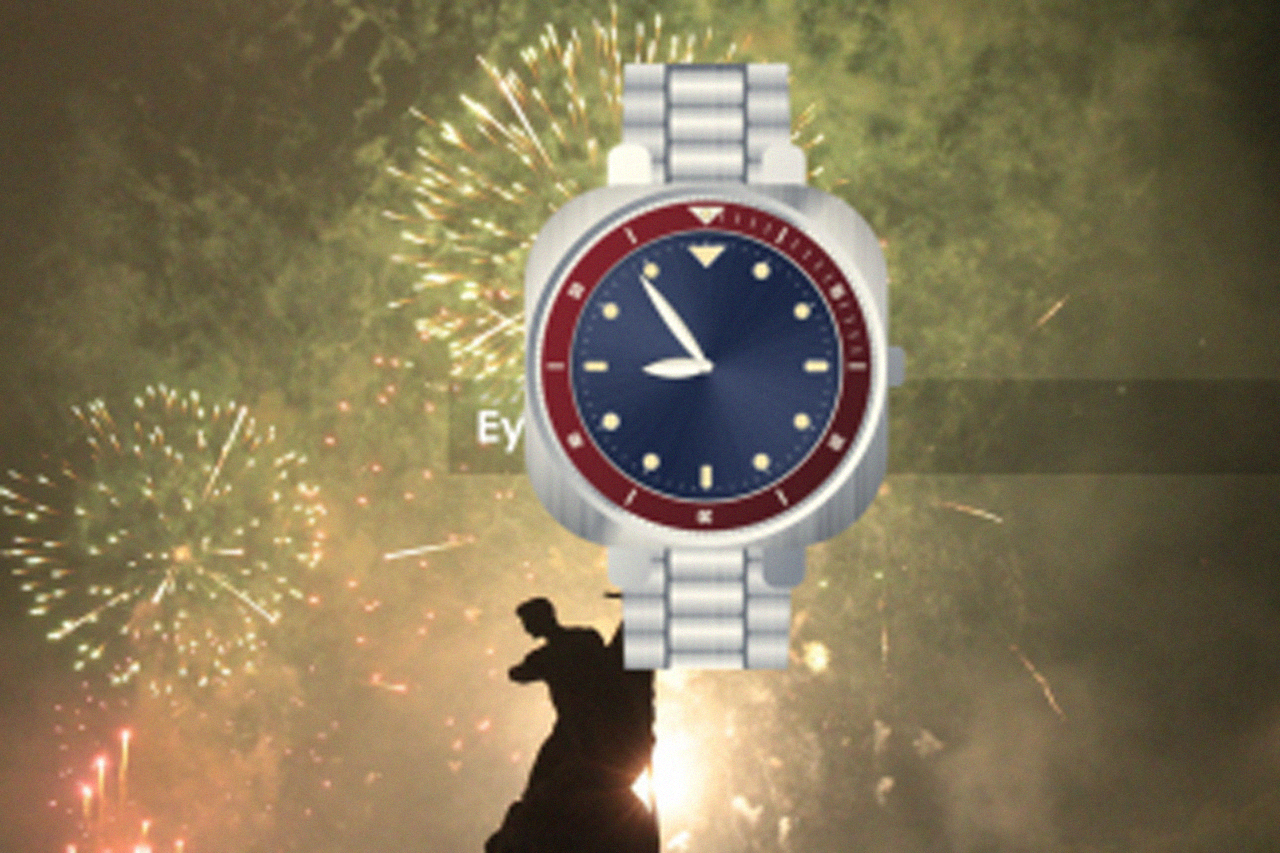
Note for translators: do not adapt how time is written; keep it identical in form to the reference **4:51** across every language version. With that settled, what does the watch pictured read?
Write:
**8:54**
